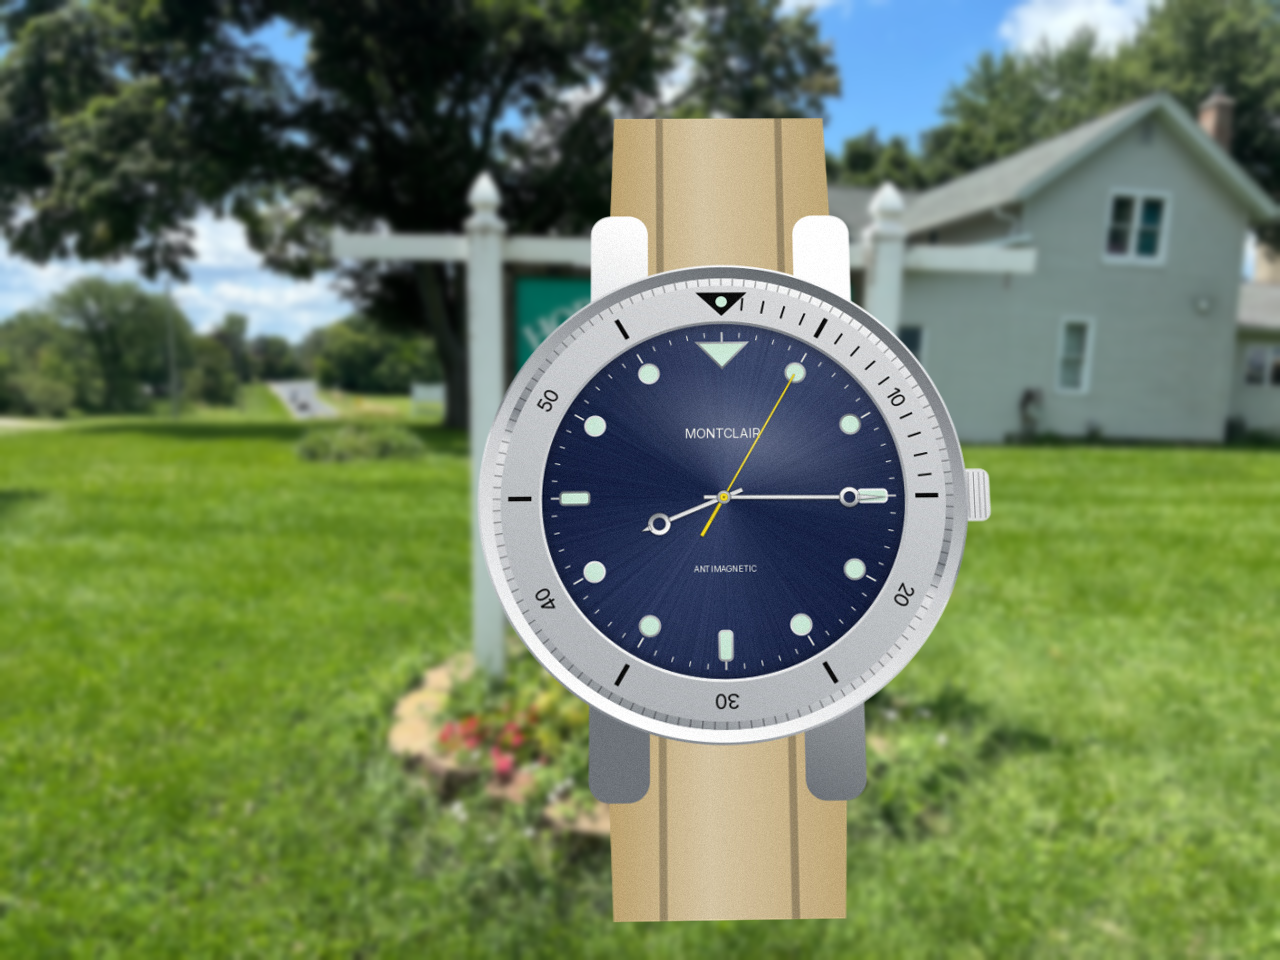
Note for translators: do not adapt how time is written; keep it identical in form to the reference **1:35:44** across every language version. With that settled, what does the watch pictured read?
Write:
**8:15:05**
